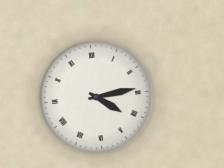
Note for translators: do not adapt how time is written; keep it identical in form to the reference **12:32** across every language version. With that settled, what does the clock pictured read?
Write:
**4:14**
